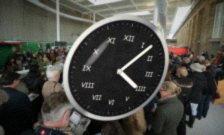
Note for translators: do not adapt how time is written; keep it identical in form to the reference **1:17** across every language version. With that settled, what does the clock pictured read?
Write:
**4:07**
